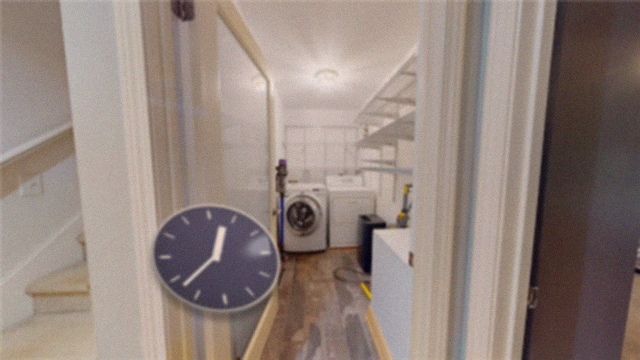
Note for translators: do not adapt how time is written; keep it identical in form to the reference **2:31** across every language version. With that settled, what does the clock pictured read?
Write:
**12:38**
